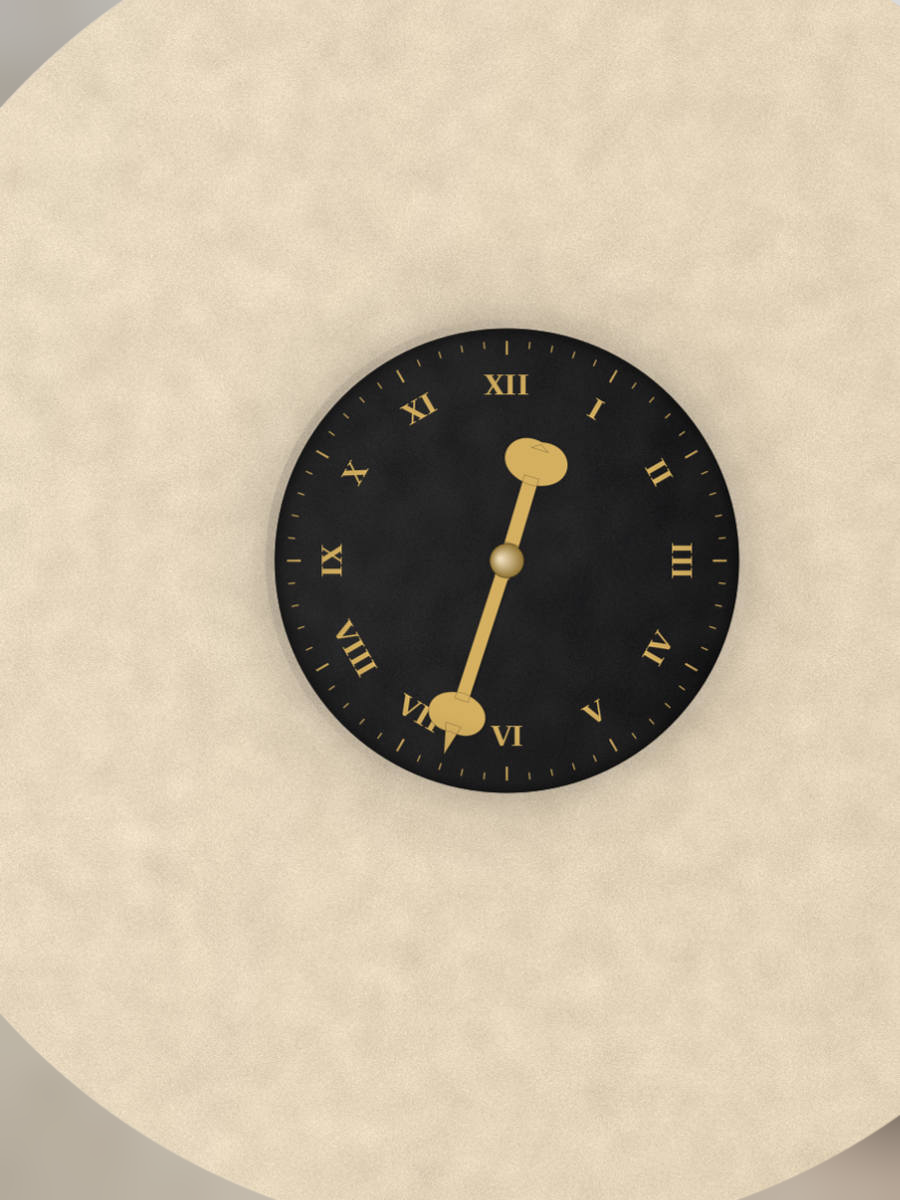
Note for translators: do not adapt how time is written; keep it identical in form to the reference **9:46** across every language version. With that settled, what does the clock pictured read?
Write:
**12:33**
